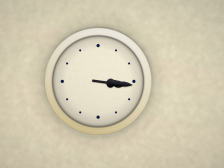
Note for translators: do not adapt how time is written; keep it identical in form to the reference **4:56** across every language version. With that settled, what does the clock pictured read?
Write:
**3:16**
